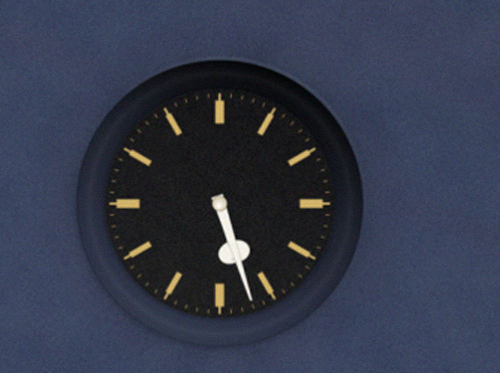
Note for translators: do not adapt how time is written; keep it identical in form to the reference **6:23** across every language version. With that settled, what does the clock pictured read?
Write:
**5:27**
